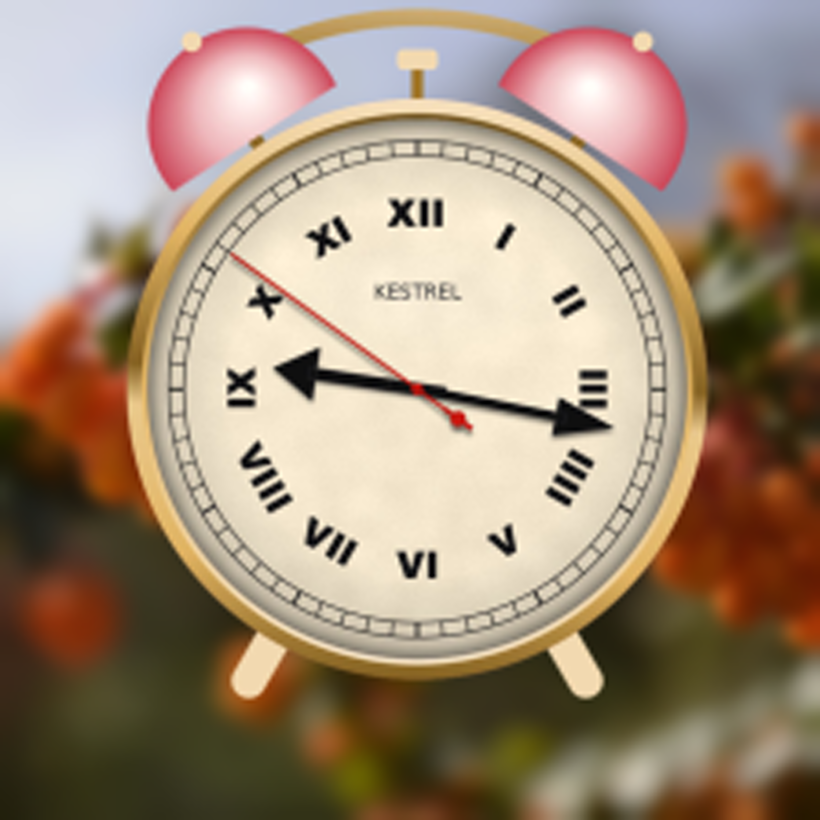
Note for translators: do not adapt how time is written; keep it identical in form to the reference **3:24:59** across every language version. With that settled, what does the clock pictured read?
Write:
**9:16:51**
